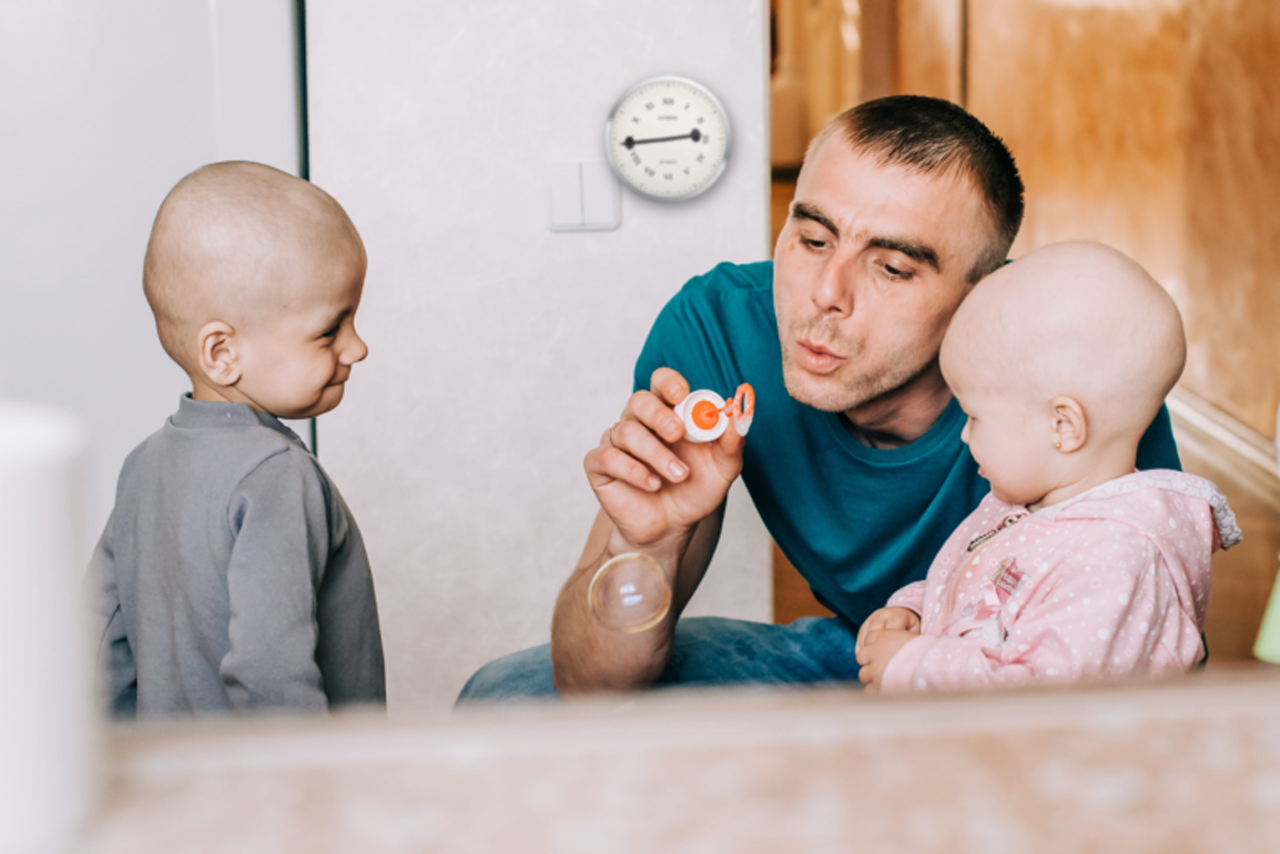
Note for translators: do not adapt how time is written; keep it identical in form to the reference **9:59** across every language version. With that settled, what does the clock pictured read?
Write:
**2:44**
